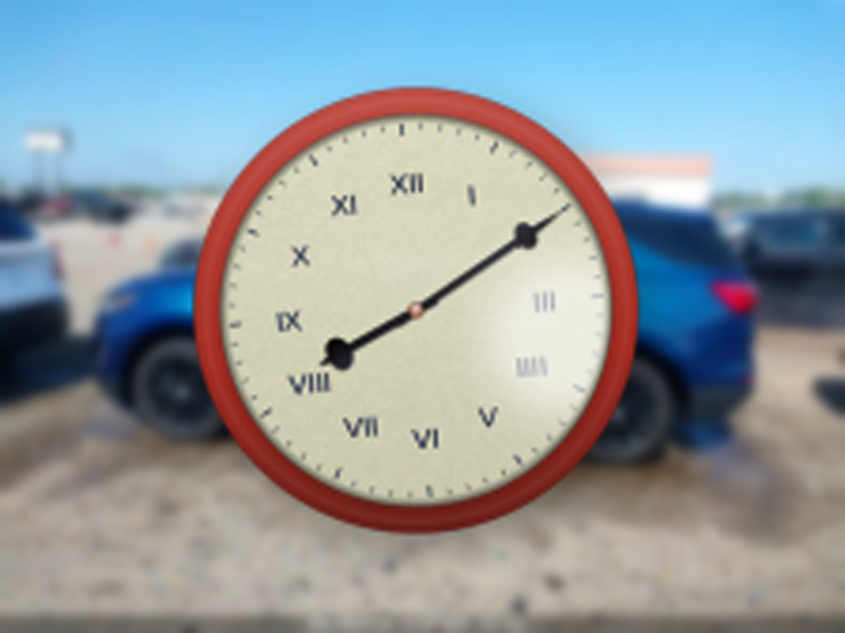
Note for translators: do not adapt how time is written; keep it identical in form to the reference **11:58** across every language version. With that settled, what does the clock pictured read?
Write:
**8:10**
